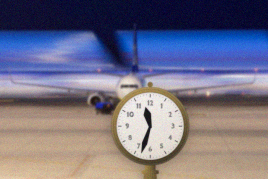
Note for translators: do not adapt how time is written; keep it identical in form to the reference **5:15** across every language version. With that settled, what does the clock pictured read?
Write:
**11:33**
